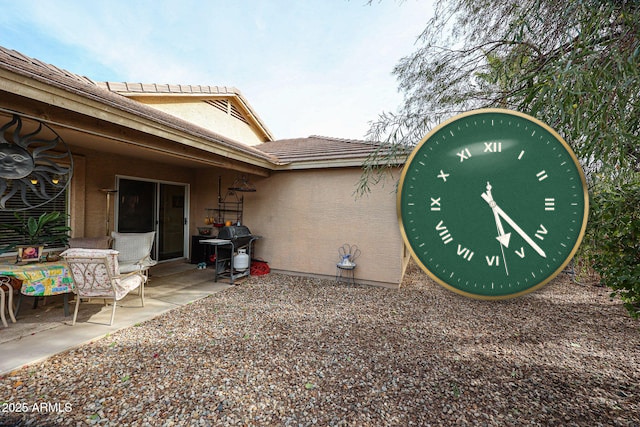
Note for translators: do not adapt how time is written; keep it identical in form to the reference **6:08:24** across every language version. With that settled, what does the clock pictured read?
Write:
**5:22:28**
